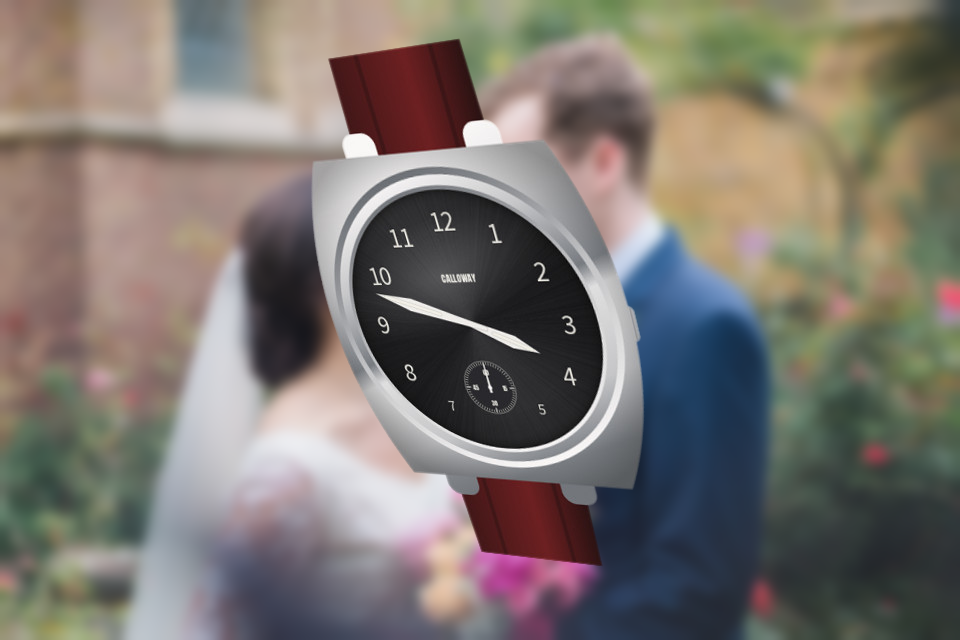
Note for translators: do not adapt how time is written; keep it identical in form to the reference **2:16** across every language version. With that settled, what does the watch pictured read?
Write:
**3:48**
